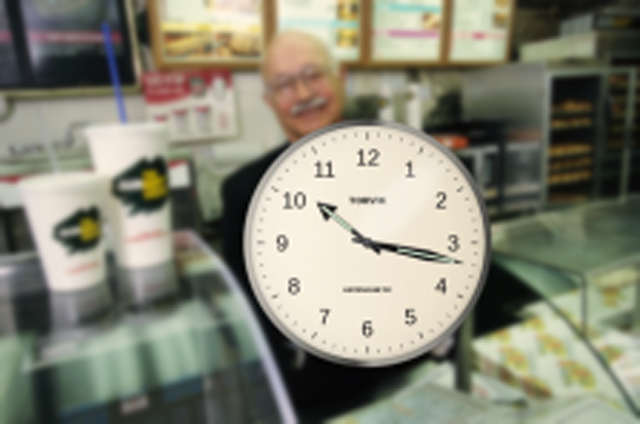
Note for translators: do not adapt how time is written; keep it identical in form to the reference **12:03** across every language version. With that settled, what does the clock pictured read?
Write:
**10:17**
